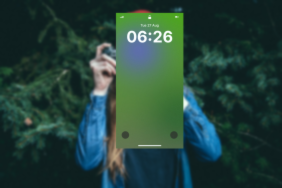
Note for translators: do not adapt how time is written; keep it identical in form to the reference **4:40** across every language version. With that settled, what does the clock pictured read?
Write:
**6:26**
